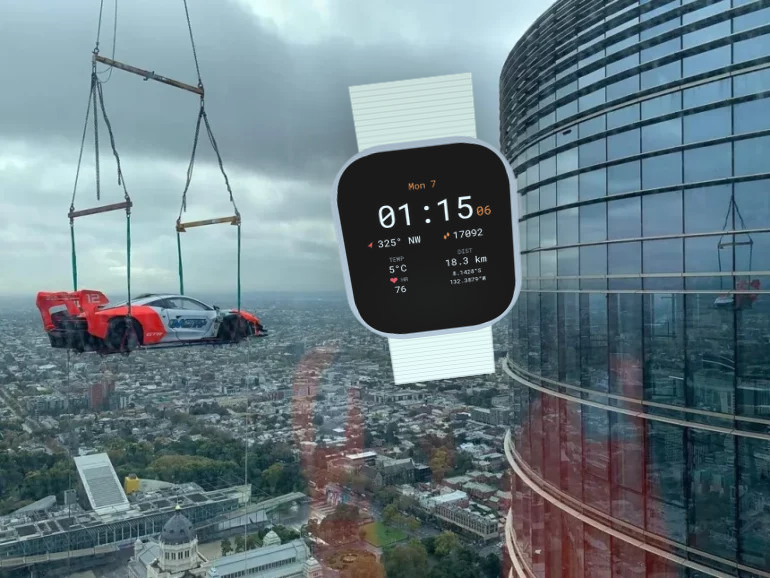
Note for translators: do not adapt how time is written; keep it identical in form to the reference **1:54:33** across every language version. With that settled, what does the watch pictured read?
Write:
**1:15:06**
